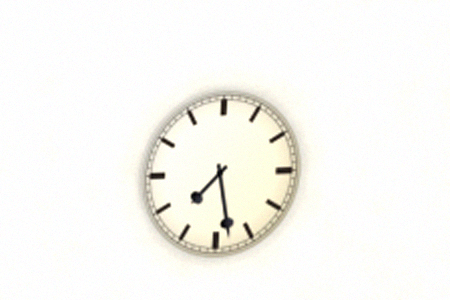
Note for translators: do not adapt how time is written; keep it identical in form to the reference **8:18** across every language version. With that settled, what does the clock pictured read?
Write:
**7:28**
